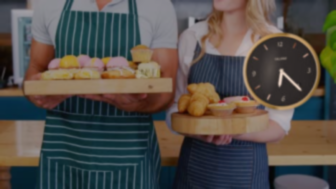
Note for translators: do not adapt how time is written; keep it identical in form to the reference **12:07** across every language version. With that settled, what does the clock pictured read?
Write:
**6:23**
